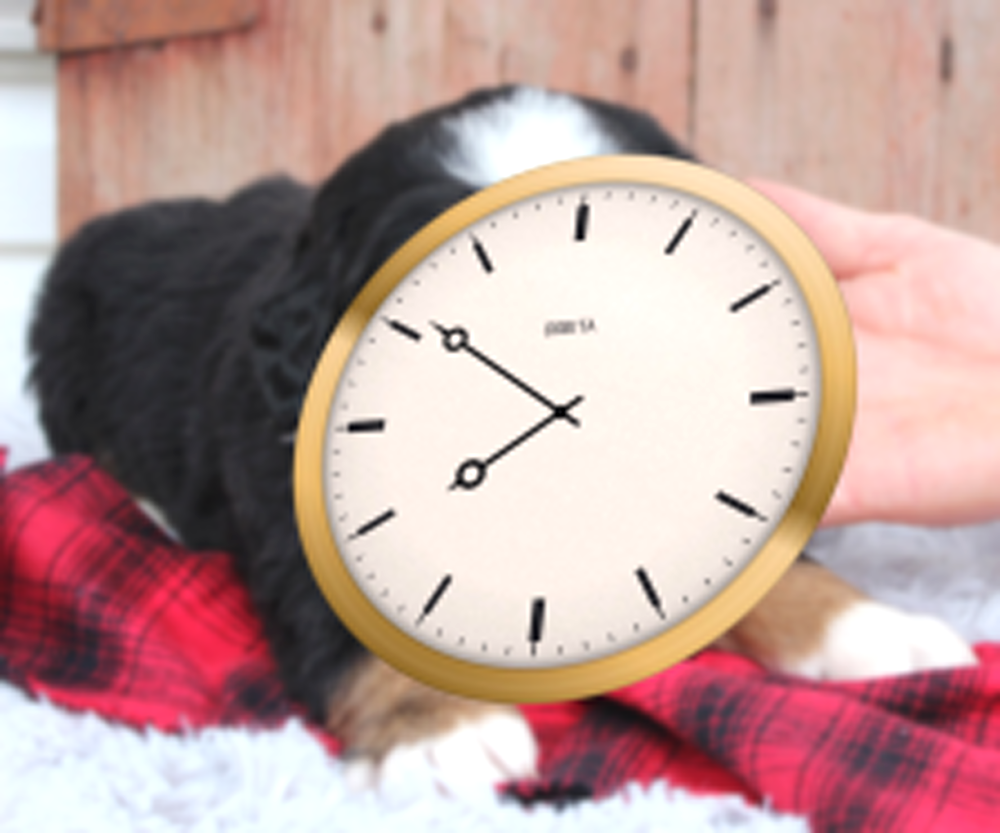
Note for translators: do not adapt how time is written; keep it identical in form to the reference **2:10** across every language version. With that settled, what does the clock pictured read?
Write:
**7:51**
